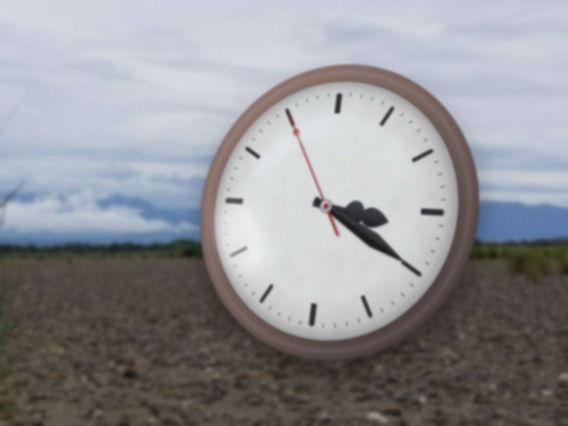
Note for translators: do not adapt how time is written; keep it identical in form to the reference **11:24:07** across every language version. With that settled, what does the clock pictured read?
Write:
**3:19:55**
